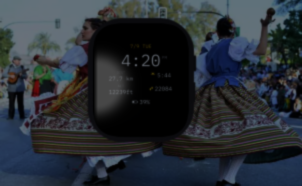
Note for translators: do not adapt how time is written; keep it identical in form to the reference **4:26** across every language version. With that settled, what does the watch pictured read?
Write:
**4:20**
